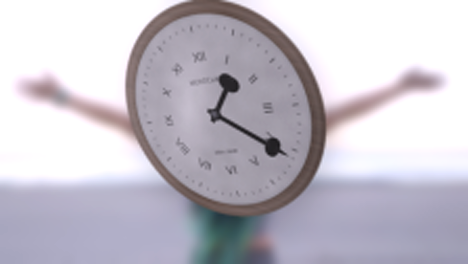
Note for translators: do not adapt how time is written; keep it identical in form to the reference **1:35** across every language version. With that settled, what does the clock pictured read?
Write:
**1:21**
